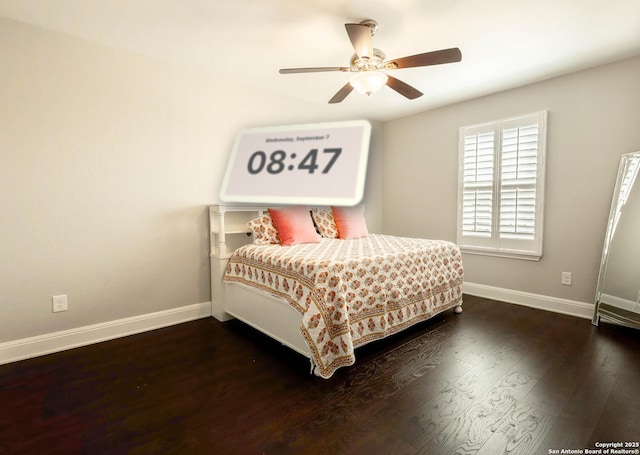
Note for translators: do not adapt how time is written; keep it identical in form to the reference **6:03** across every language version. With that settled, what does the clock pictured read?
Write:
**8:47**
